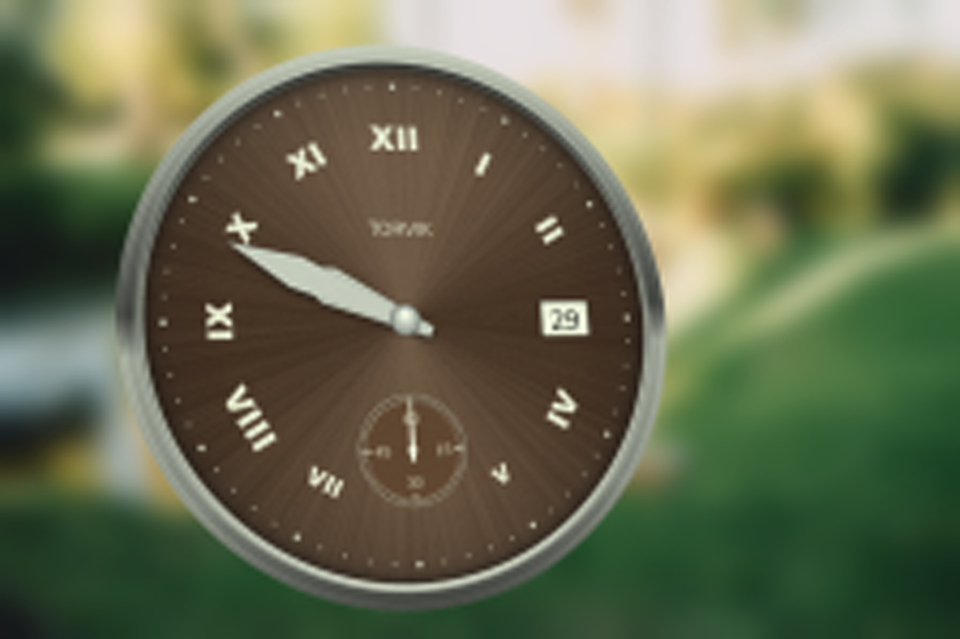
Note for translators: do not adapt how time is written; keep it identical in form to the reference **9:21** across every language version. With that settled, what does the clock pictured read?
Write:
**9:49**
